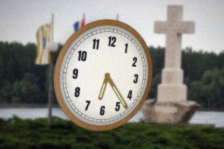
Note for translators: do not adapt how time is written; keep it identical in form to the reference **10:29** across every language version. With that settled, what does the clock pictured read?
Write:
**6:23**
